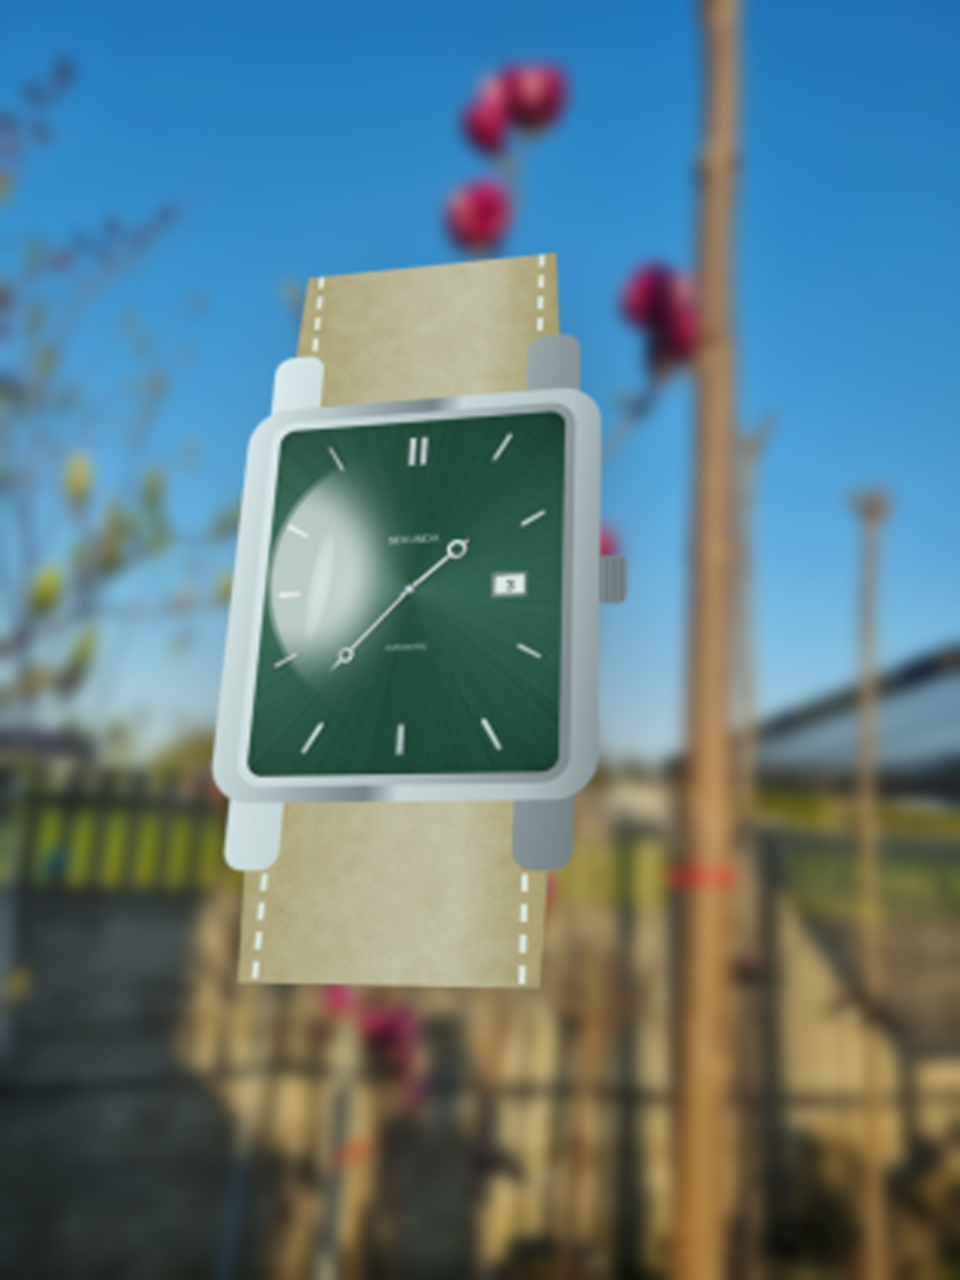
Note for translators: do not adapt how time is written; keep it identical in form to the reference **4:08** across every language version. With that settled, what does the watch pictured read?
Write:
**1:37**
